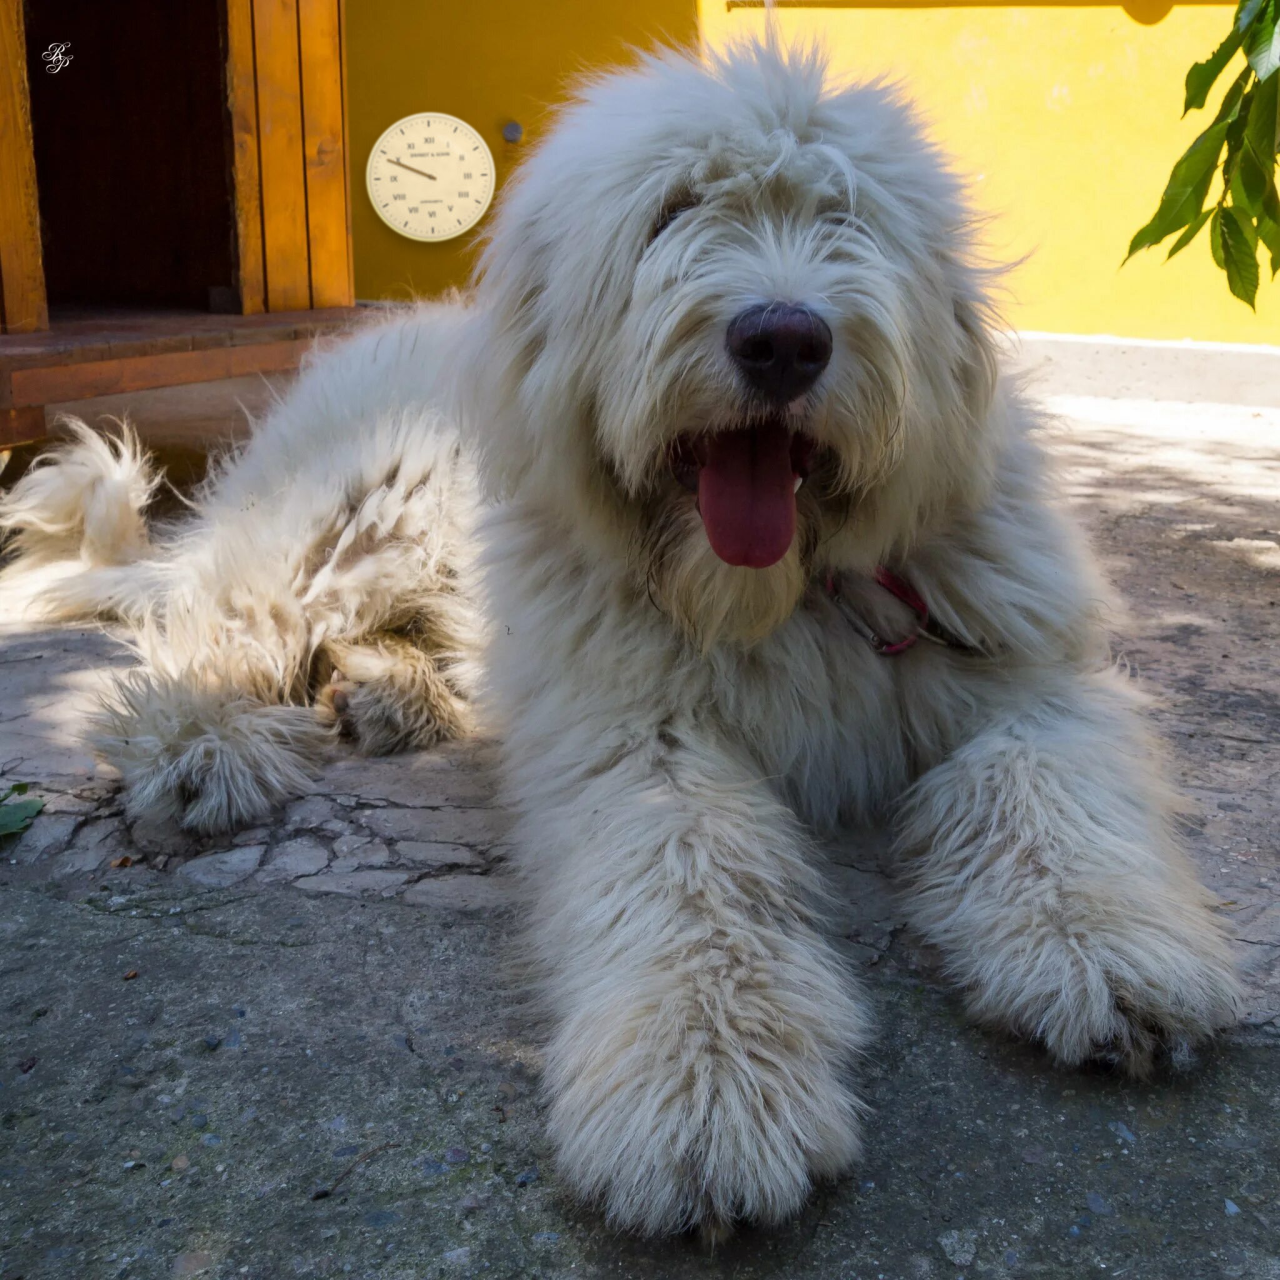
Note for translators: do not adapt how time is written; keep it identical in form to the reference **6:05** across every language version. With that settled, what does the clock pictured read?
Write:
**9:49**
